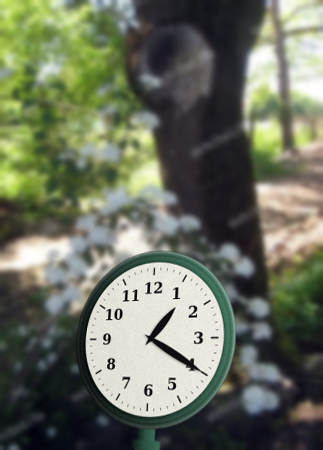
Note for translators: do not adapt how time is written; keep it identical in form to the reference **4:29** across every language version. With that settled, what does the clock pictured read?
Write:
**1:20**
